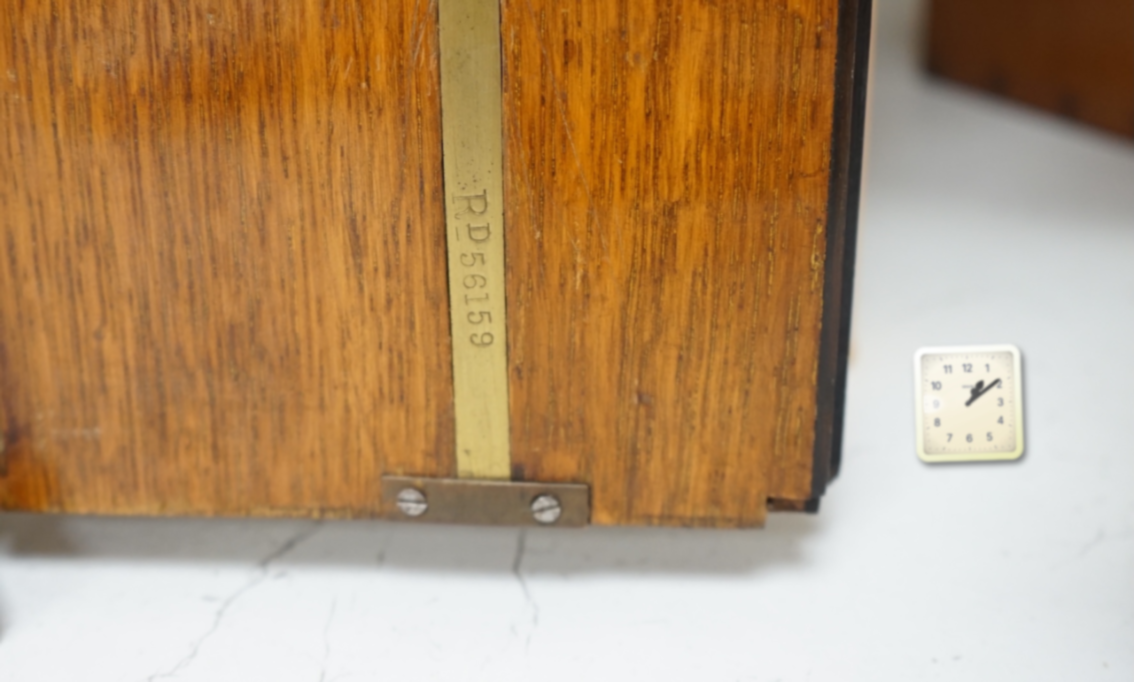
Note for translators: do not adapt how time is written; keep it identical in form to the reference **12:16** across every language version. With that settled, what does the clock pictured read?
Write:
**1:09**
